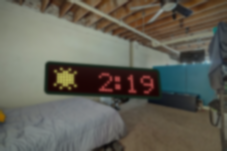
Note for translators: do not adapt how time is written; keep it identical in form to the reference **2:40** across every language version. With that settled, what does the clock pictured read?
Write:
**2:19**
